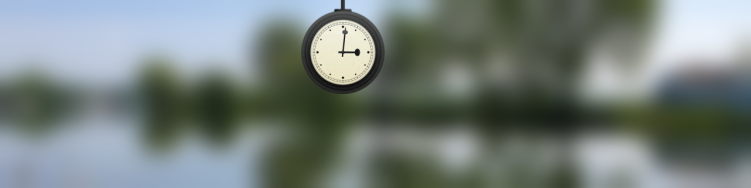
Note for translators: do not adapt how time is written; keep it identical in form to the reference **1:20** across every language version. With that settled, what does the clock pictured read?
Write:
**3:01**
